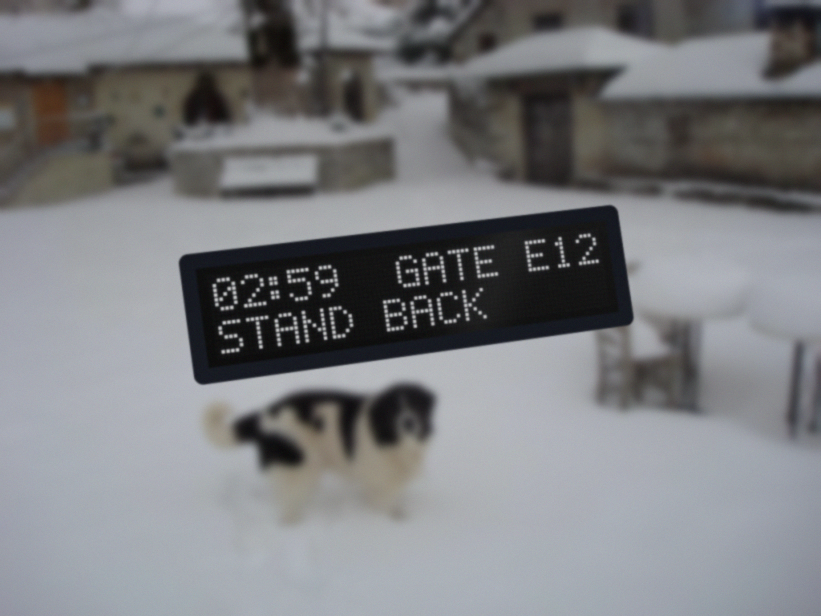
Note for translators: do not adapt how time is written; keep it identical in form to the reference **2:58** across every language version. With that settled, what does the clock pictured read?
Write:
**2:59**
